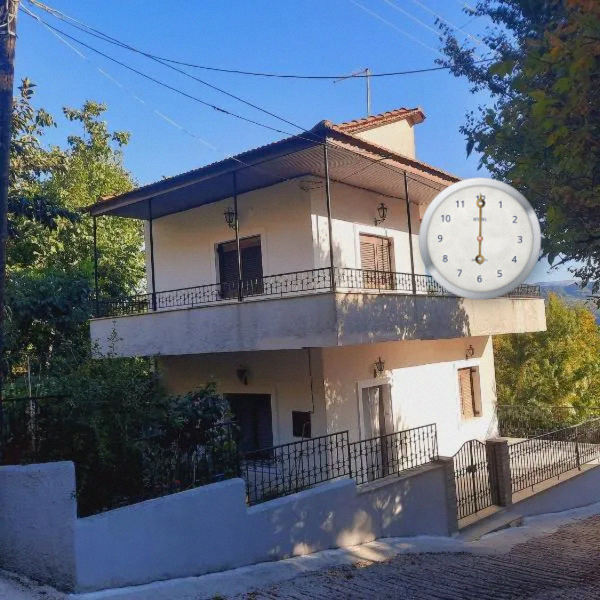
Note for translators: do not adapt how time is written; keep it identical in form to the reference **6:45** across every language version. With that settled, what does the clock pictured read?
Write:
**6:00**
